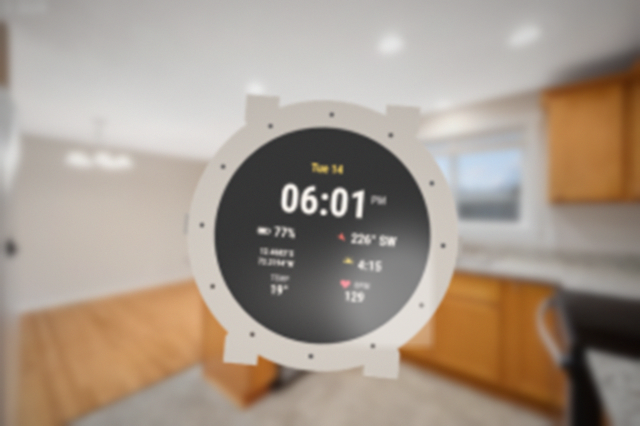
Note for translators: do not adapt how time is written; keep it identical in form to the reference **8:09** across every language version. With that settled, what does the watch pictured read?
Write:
**6:01**
